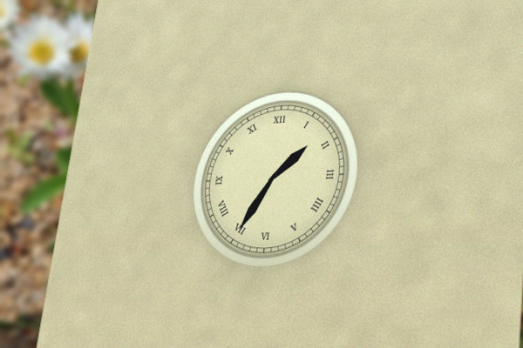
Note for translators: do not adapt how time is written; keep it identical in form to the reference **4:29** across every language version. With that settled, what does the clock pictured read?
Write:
**1:35**
